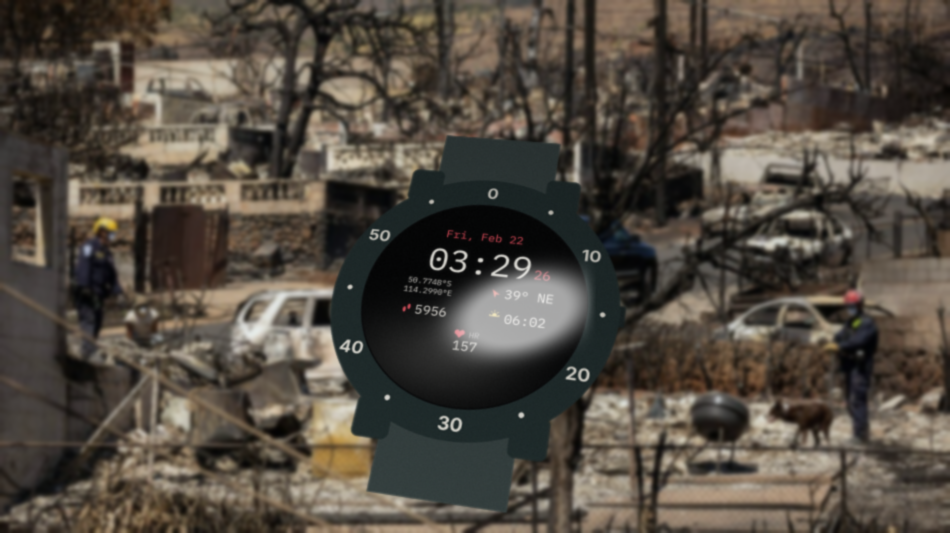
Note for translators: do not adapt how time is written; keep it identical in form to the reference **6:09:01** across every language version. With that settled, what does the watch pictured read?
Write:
**3:29:26**
